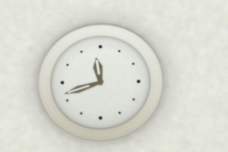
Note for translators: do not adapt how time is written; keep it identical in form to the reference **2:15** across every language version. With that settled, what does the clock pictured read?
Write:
**11:42**
